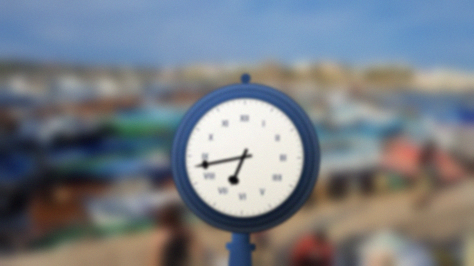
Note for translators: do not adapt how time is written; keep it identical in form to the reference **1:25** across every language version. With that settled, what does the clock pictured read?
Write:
**6:43**
